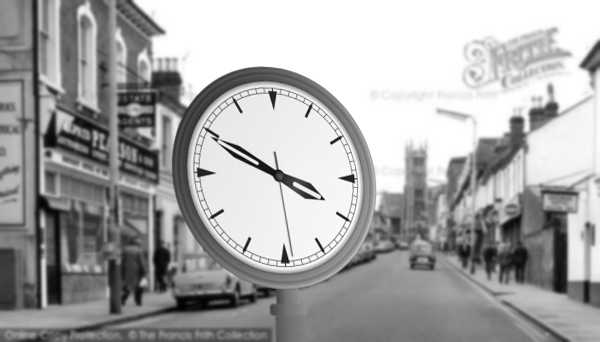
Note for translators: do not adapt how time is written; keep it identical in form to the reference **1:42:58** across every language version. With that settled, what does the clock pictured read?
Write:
**3:49:29**
